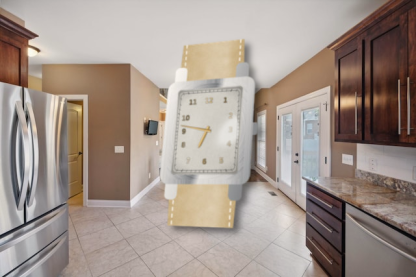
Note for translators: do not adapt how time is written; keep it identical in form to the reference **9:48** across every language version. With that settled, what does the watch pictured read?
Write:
**6:47**
